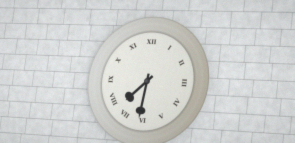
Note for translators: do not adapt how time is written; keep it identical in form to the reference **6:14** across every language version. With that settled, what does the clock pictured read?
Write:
**7:31**
